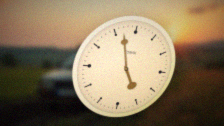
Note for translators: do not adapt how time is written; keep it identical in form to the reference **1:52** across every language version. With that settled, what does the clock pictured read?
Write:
**4:57**
